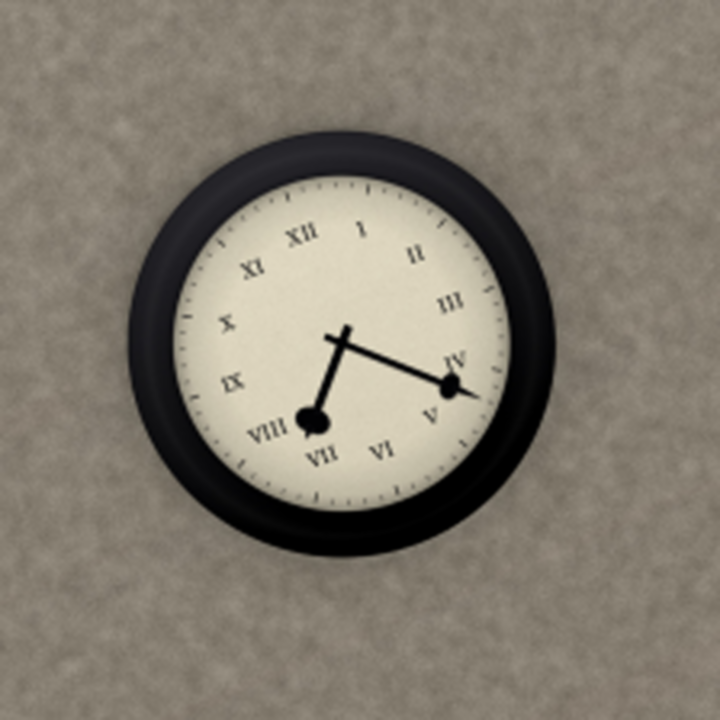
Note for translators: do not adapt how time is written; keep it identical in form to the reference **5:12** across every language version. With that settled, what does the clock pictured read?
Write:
**7:22**
